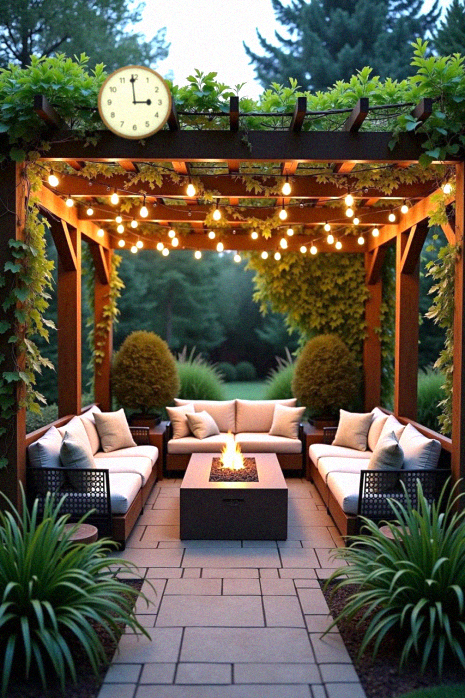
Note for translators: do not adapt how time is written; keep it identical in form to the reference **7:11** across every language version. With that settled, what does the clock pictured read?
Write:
**2:59**
